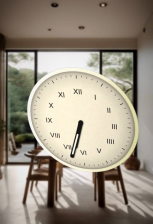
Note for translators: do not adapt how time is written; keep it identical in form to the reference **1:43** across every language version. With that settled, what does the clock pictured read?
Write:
**6:33**
